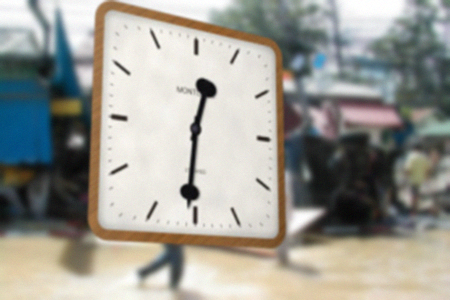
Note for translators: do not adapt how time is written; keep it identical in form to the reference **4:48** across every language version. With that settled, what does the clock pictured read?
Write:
**12:31**
